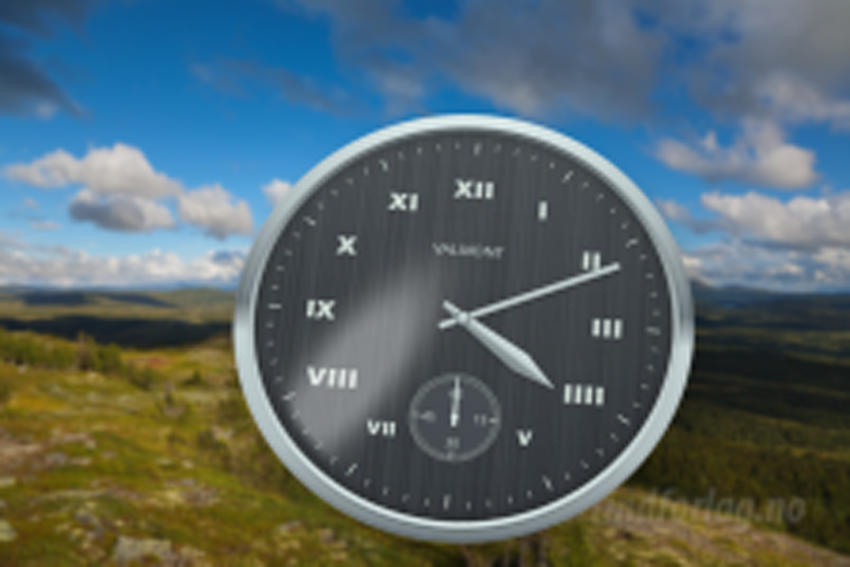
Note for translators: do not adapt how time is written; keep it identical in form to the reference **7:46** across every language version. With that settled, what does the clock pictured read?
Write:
**4:11**
